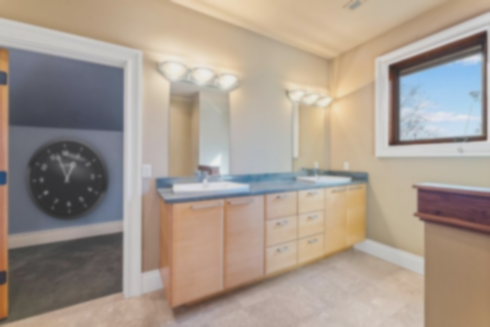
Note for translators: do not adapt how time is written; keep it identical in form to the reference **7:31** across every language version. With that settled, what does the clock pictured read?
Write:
**12:57**
